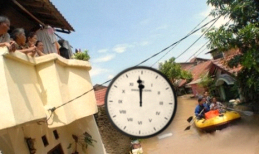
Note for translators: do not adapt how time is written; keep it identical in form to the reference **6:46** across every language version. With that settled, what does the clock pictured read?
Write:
**11:59**
